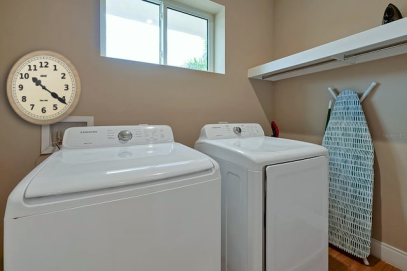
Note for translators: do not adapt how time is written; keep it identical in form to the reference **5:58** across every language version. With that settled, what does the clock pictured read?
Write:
**10:21**
